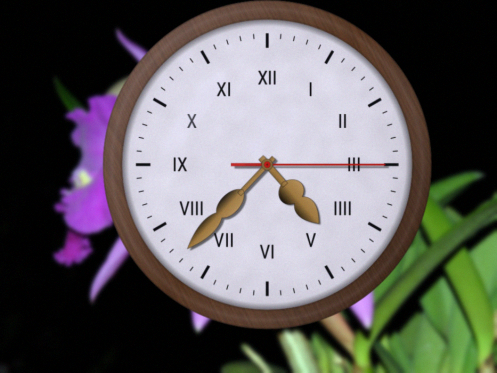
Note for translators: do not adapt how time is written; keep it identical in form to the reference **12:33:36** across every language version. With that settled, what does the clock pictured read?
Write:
**4:37:15**
